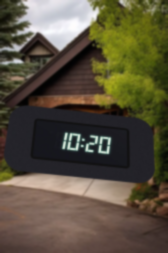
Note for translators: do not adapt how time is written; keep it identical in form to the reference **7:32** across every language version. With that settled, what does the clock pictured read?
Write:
**10:20**
